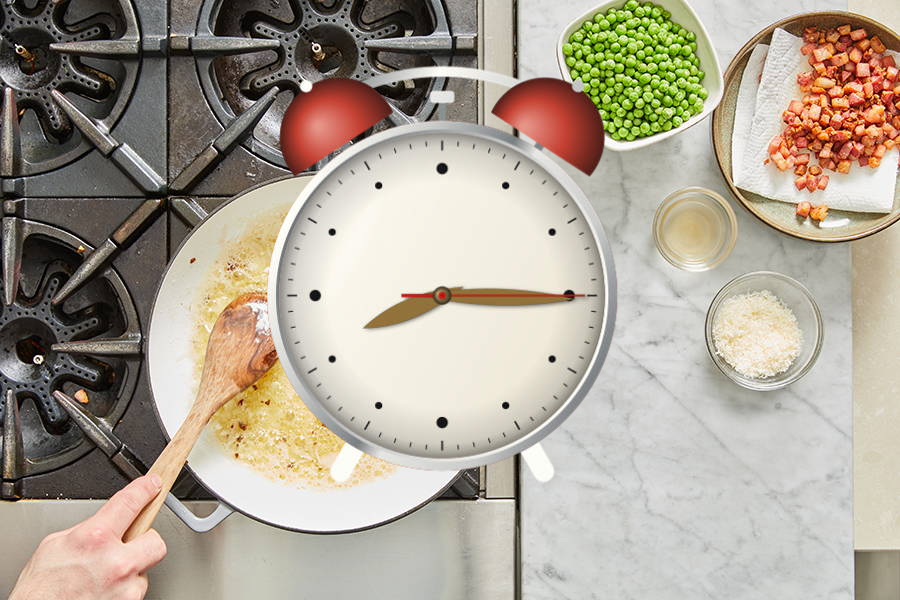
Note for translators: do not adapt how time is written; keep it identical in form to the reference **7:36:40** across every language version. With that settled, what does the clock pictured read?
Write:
**8:15:15**
